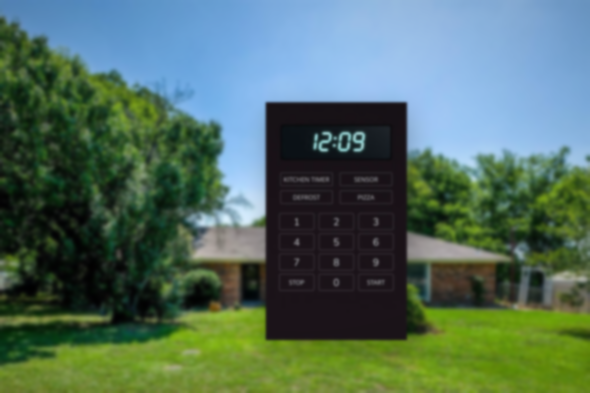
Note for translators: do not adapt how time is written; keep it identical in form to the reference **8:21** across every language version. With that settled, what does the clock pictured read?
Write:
**12:09**
